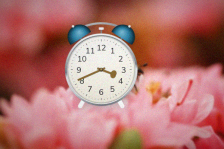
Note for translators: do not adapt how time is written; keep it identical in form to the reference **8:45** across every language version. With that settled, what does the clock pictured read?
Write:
**3:41**
